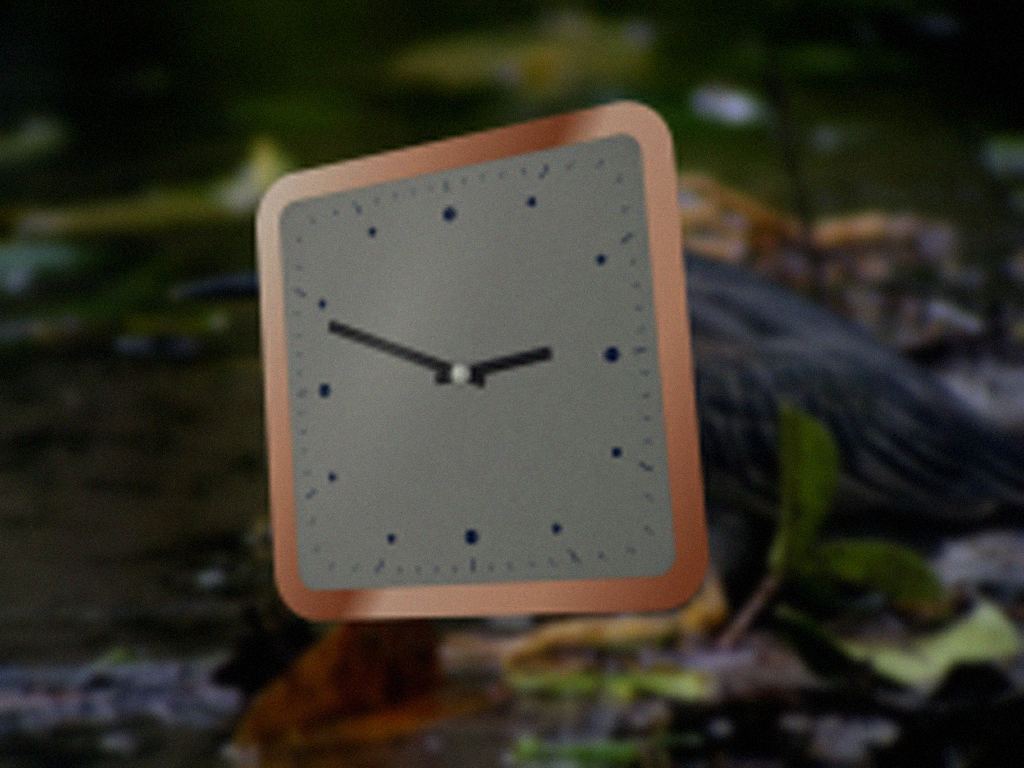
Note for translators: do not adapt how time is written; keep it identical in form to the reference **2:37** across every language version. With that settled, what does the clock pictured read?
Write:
**2:49**
